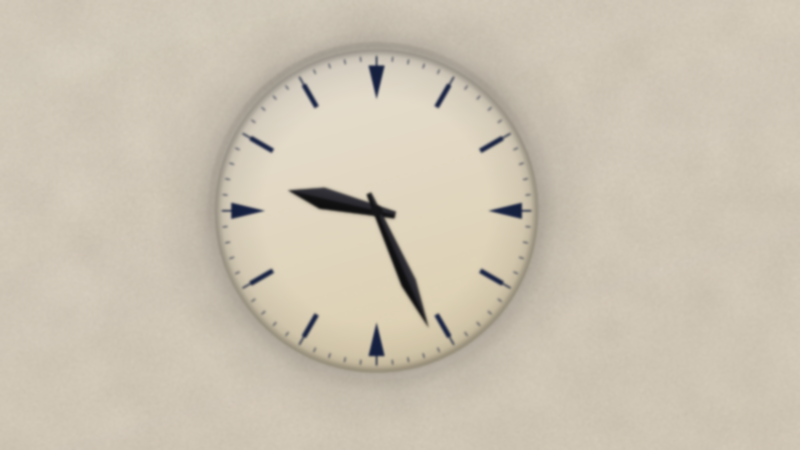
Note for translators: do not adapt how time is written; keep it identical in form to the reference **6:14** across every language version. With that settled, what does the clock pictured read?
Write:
**9:26**
